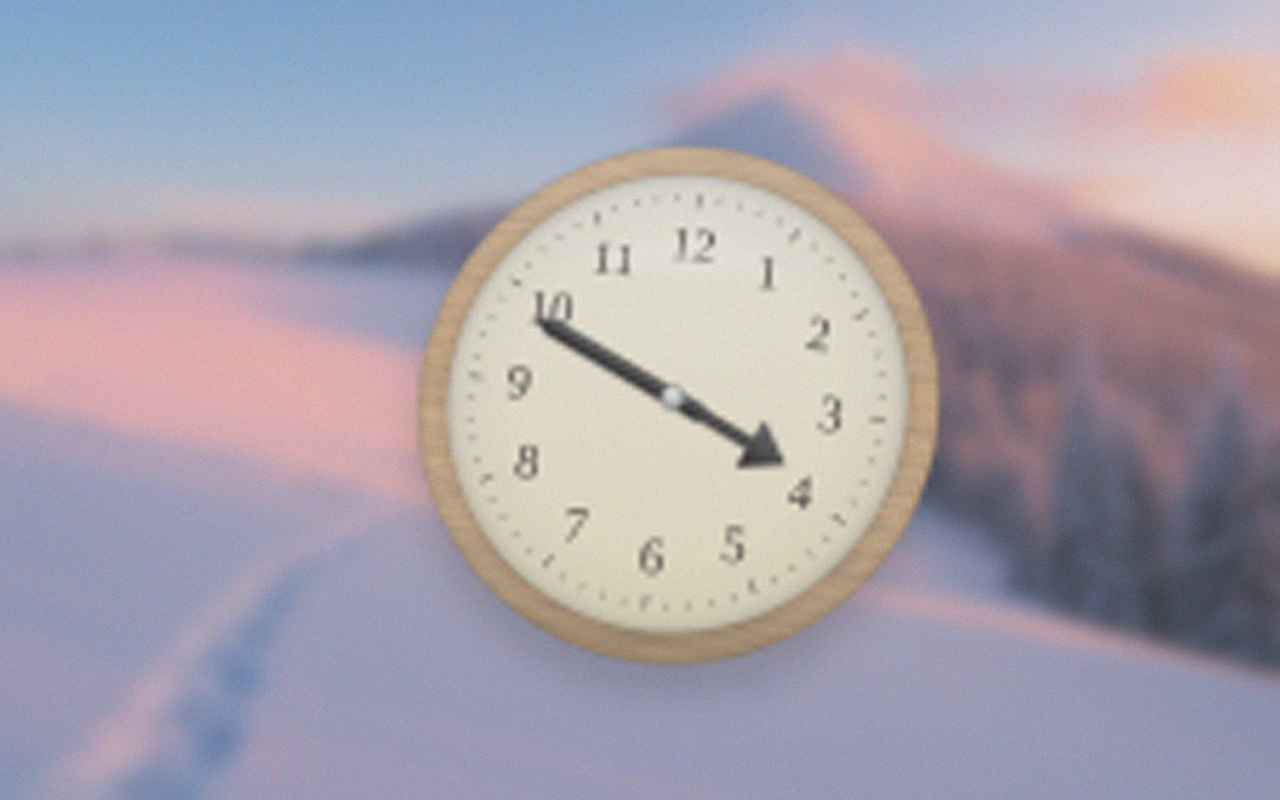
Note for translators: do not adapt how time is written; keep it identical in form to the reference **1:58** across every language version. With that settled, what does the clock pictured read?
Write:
**3:49**
